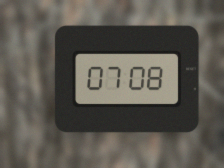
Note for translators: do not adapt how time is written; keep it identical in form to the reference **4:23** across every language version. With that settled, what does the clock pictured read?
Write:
**7:08**
